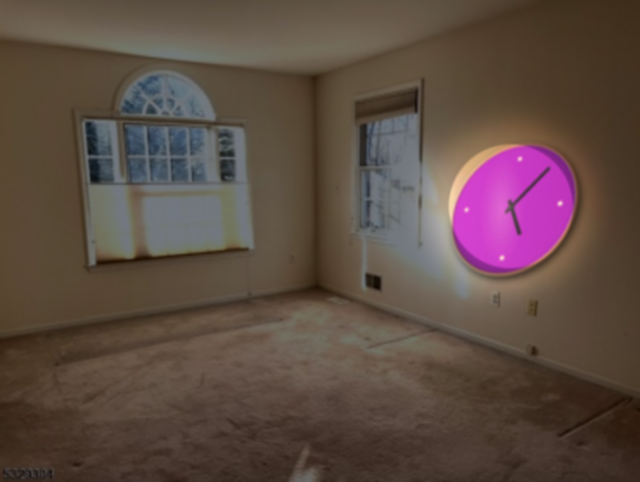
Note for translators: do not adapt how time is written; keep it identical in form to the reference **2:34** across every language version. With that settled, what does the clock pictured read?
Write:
**5:07**
